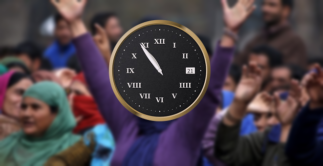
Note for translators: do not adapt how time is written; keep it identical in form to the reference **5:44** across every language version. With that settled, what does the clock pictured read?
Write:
**10:54**
